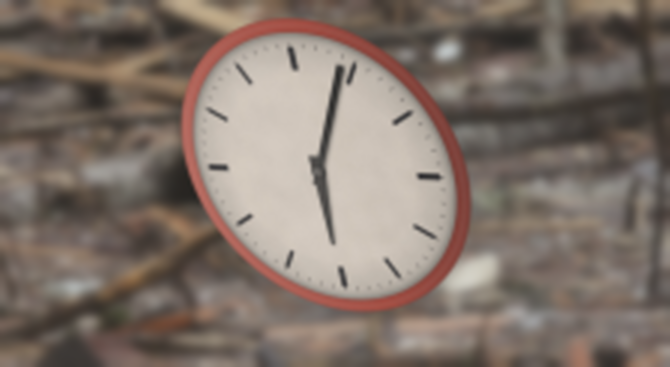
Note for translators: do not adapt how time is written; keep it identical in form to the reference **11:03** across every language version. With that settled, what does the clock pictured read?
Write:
**6:04**
